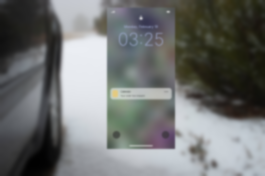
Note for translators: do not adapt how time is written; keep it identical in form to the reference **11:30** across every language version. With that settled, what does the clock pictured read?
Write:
**3:25**
